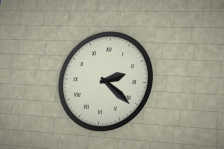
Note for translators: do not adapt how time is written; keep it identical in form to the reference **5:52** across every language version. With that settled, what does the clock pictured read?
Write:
**2:21**
